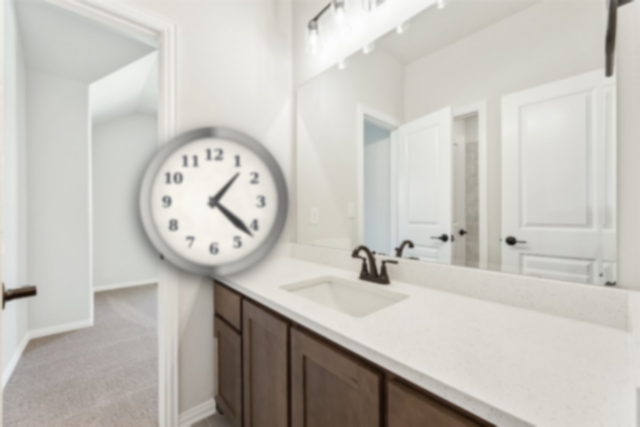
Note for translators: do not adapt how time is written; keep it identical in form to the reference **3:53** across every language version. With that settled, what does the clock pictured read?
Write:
**1:22**
